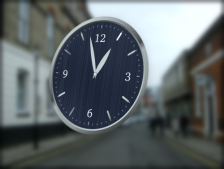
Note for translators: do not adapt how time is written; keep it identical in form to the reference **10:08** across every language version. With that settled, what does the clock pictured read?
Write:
**12:57**
